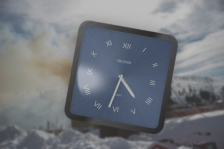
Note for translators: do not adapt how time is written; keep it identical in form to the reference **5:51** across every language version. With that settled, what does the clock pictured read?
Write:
**4:32**
